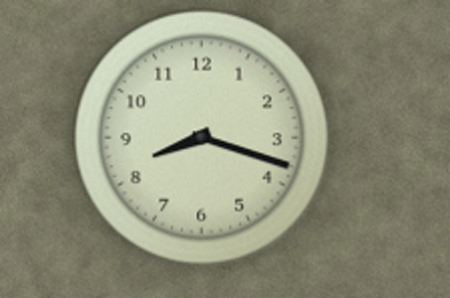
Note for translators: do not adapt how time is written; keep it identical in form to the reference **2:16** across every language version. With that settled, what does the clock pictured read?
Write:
**8:18**
